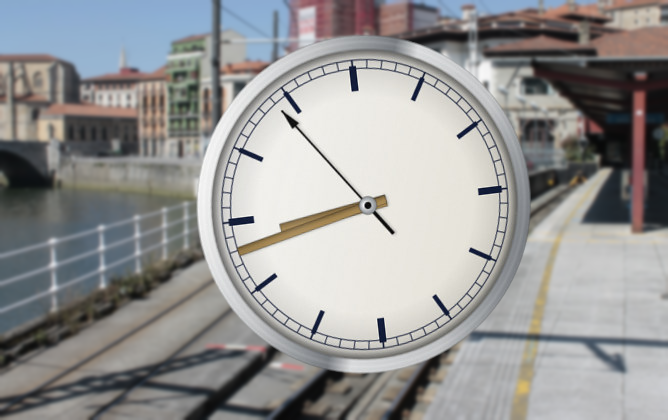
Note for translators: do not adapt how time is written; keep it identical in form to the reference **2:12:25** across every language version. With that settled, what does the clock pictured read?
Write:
**8:42:54**
